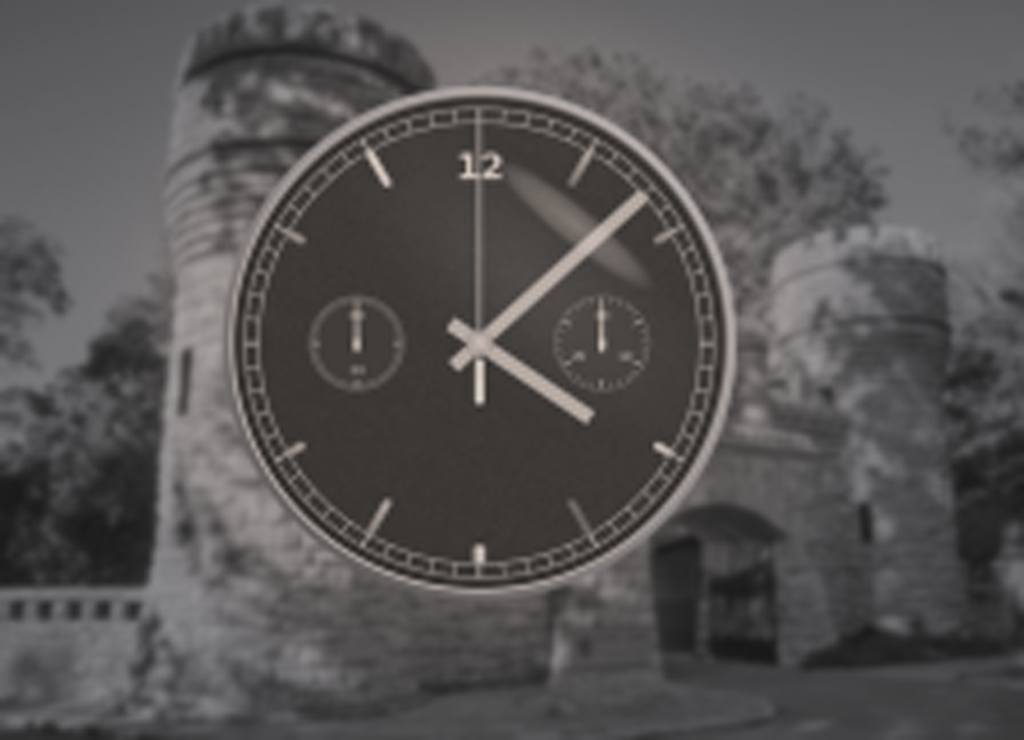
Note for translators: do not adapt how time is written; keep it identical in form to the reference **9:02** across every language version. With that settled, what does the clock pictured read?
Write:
**4:08**
